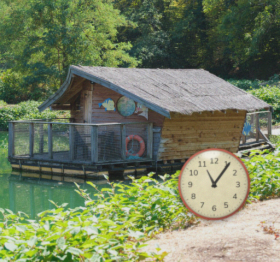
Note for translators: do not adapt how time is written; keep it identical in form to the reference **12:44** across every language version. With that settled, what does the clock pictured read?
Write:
**11:06**
